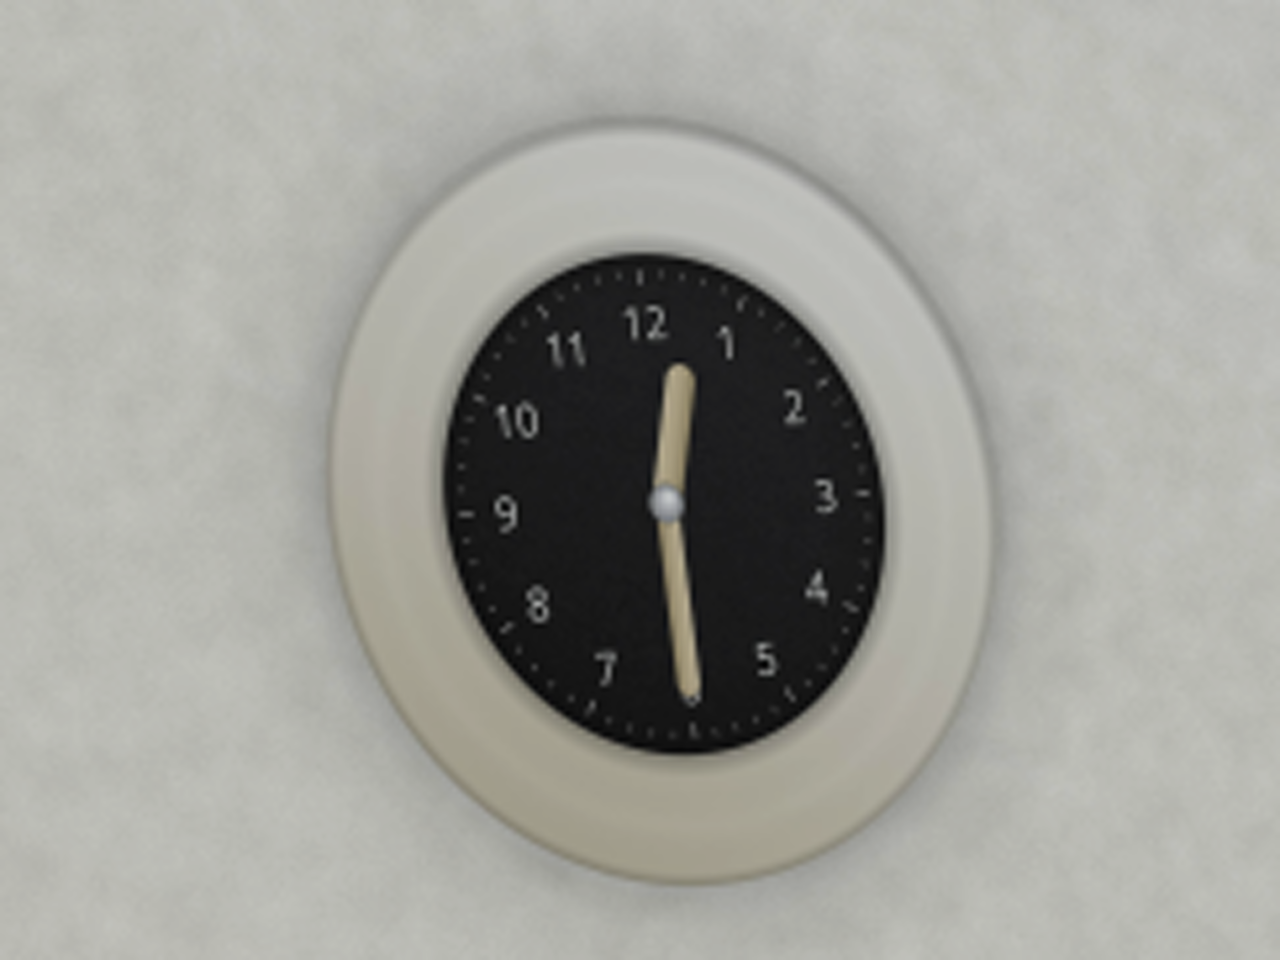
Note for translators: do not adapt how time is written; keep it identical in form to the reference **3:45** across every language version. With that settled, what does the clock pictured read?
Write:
**12:30**
